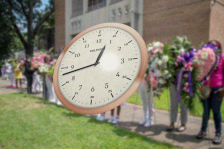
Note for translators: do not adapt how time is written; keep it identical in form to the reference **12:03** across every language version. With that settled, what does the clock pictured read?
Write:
**12:43**
